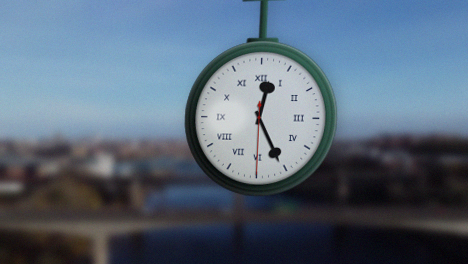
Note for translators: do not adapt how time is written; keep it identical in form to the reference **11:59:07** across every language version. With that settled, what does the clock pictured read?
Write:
**12:25:30**
